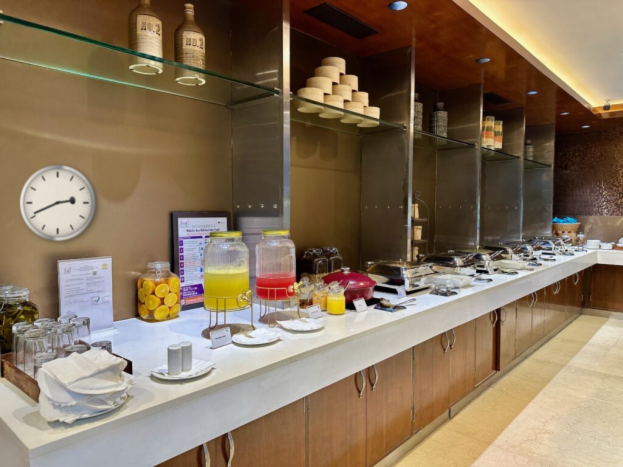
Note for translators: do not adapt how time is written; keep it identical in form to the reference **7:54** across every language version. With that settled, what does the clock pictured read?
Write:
**2:41**
